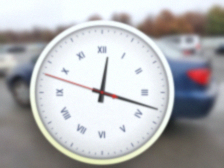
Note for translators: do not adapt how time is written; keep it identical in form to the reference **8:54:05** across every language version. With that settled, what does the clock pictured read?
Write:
**12:17:48**
